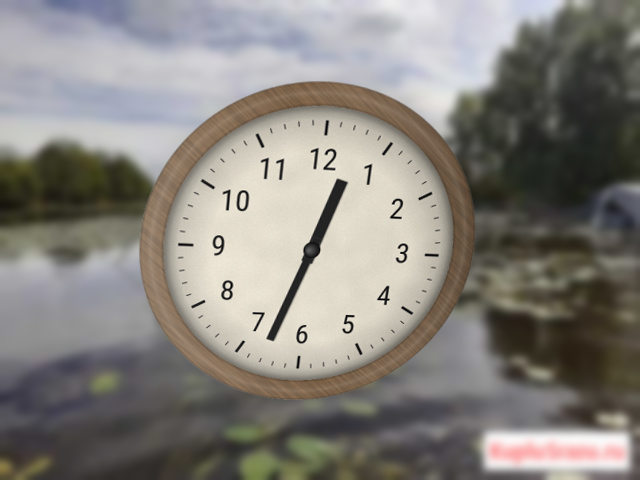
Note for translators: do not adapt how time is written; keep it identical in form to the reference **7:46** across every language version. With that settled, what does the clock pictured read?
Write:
**12:33**
